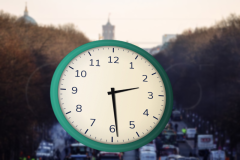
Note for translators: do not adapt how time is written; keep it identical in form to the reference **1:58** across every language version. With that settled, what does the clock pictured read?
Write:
**2:29**
